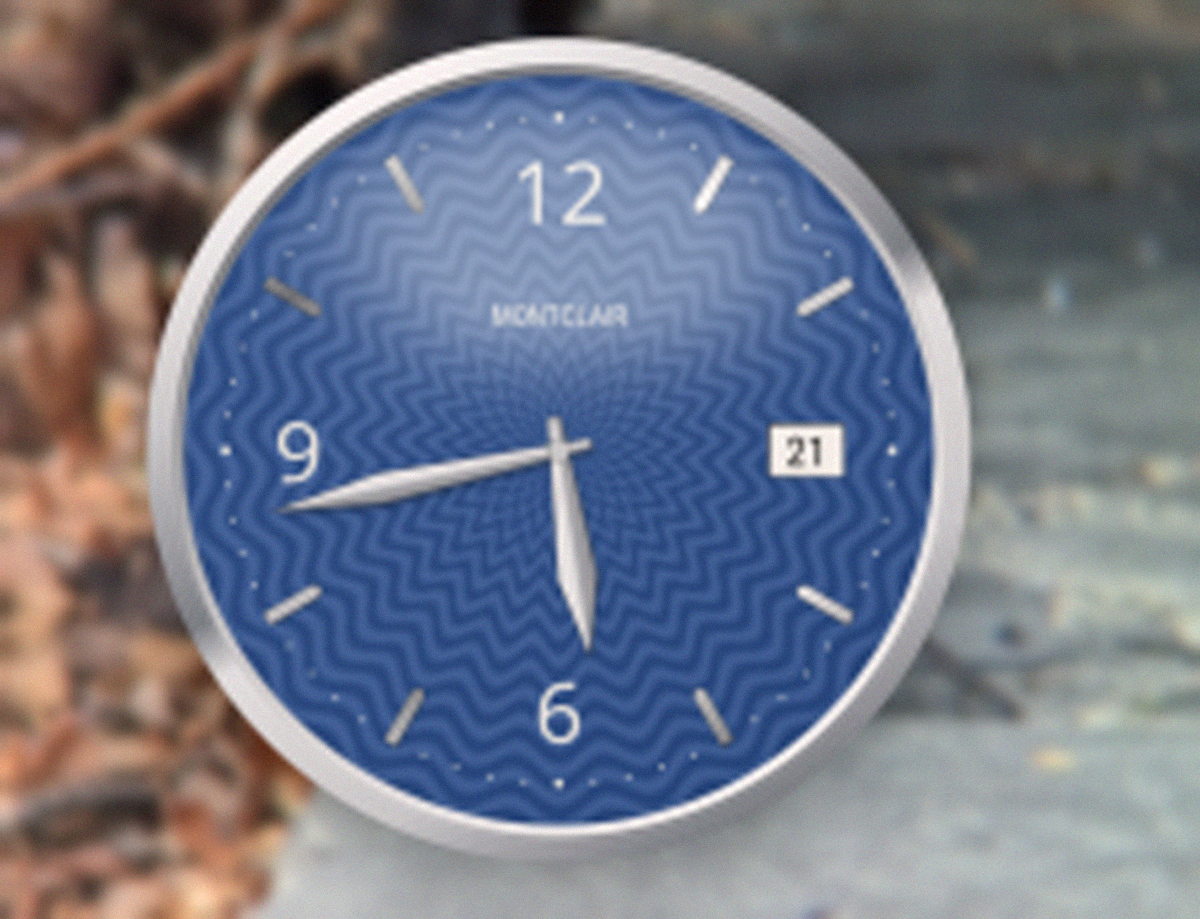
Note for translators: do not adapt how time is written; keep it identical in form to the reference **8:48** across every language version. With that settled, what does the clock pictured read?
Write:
**5:43**
